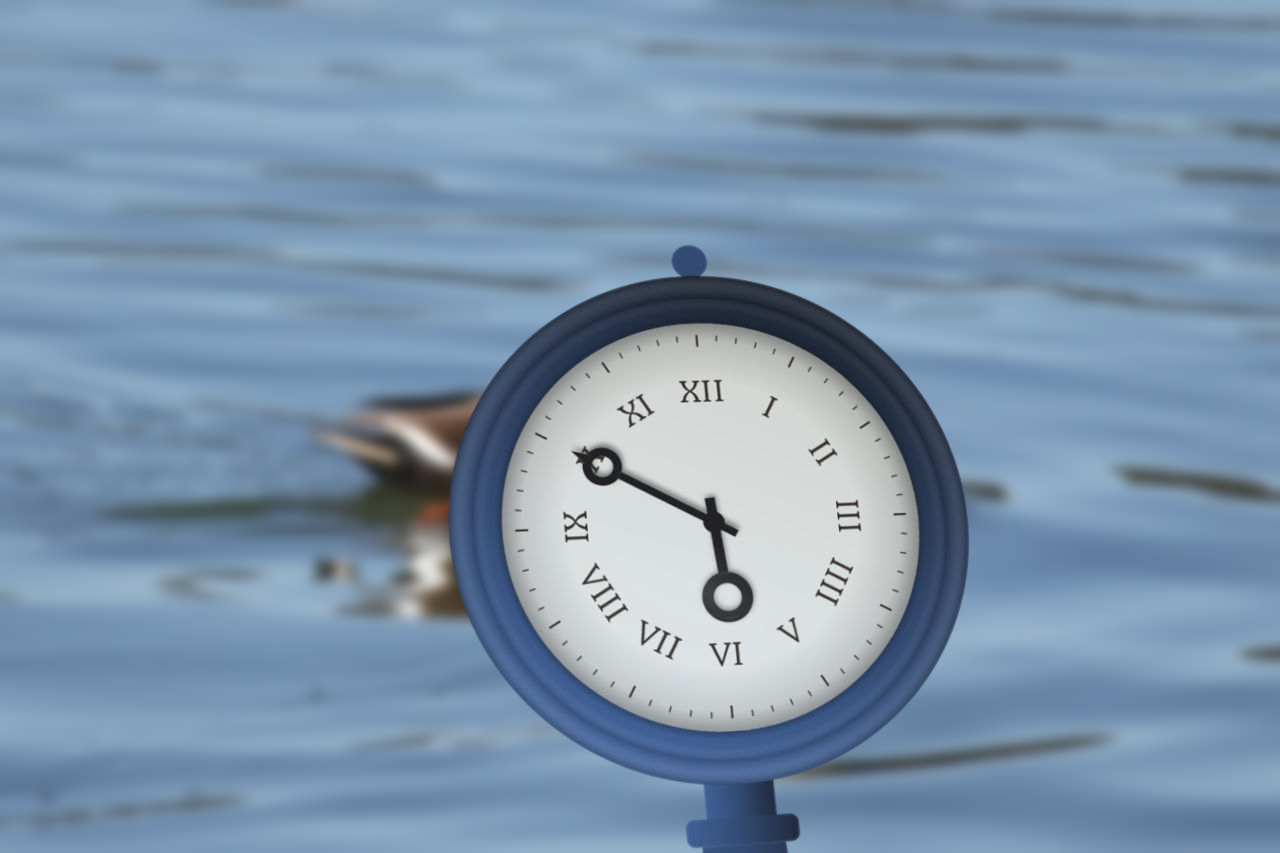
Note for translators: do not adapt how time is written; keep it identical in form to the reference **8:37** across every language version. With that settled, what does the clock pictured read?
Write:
**5:50**
